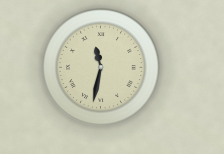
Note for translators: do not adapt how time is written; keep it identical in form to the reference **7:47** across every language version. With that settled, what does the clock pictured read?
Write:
**11:32**
